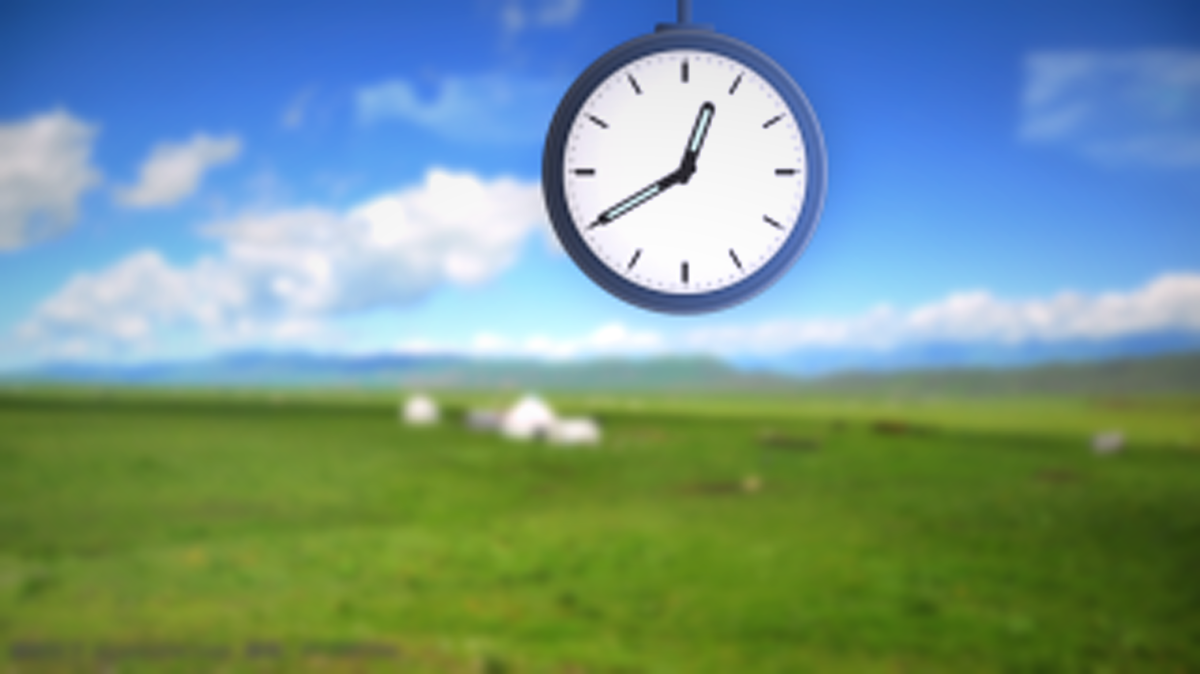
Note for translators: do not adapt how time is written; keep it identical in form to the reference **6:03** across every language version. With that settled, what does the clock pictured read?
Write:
**12:40**
